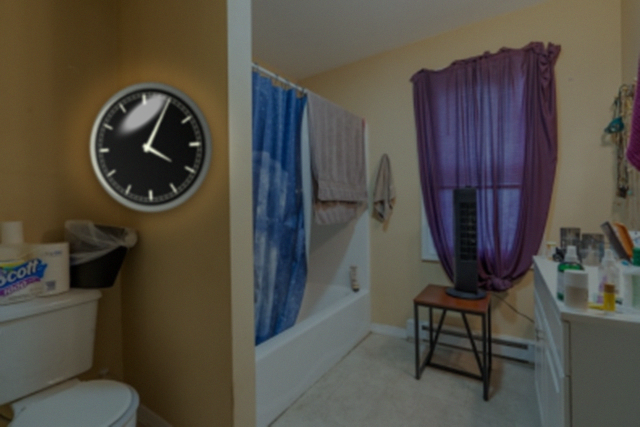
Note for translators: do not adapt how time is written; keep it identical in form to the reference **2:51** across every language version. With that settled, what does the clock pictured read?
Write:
**4:05**
